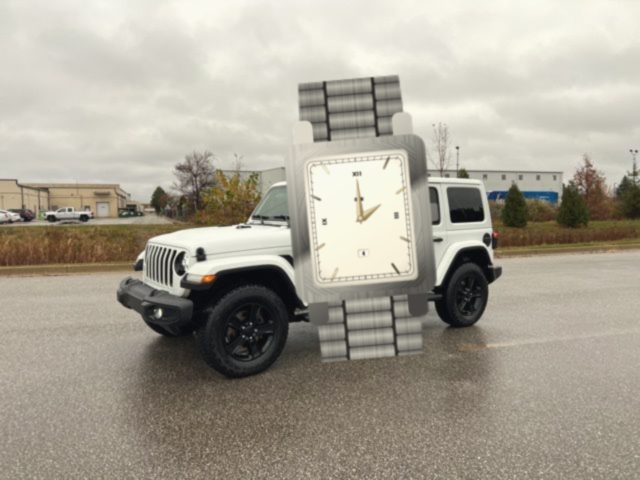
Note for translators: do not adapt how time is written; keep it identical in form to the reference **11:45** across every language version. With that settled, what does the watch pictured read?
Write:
**2:00**
